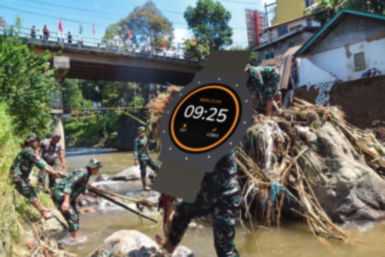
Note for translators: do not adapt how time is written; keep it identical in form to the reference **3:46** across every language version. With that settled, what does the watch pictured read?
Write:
**9:25**
